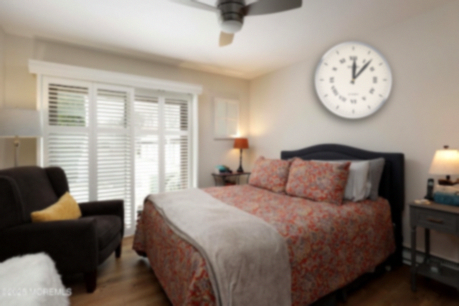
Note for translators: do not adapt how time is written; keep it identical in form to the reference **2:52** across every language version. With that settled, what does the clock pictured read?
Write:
**12:07**
